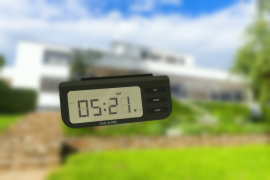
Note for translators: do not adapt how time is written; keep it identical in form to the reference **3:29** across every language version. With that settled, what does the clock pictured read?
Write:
**5:21**
